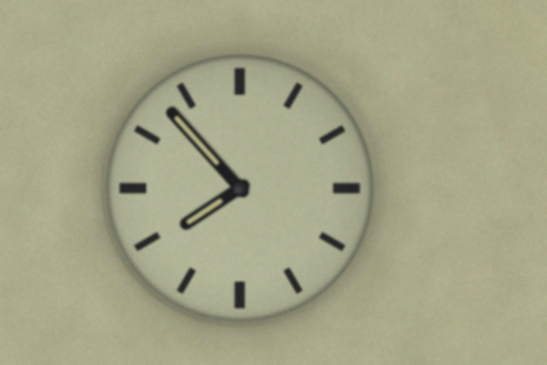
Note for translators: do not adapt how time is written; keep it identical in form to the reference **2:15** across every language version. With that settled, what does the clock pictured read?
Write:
**7:53**
